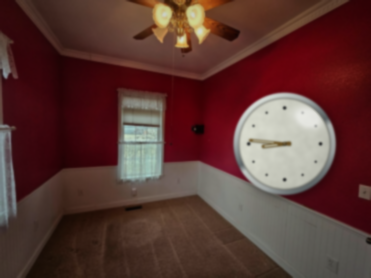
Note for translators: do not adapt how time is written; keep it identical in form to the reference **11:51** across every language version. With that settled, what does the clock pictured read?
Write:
**8:46**
